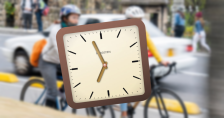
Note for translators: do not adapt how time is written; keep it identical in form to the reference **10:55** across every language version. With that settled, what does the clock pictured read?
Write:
**6:57**
